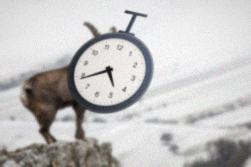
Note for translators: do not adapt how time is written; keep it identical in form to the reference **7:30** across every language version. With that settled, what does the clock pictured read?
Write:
**4:39**
